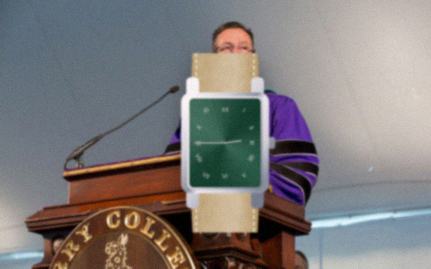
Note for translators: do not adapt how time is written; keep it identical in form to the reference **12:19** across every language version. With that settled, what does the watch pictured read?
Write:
**2:45**
